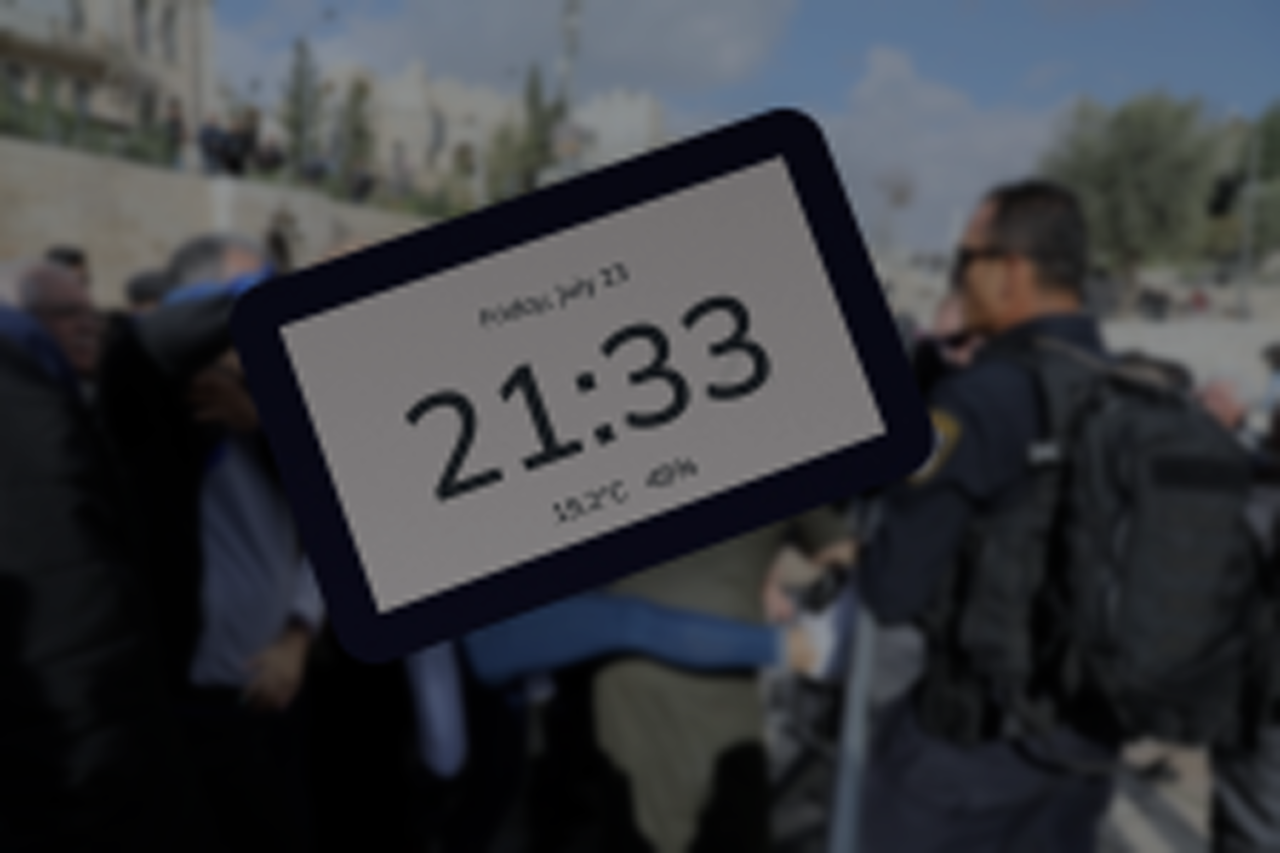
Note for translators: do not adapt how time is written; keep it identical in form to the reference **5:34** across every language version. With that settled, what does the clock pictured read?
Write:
**21:33**
